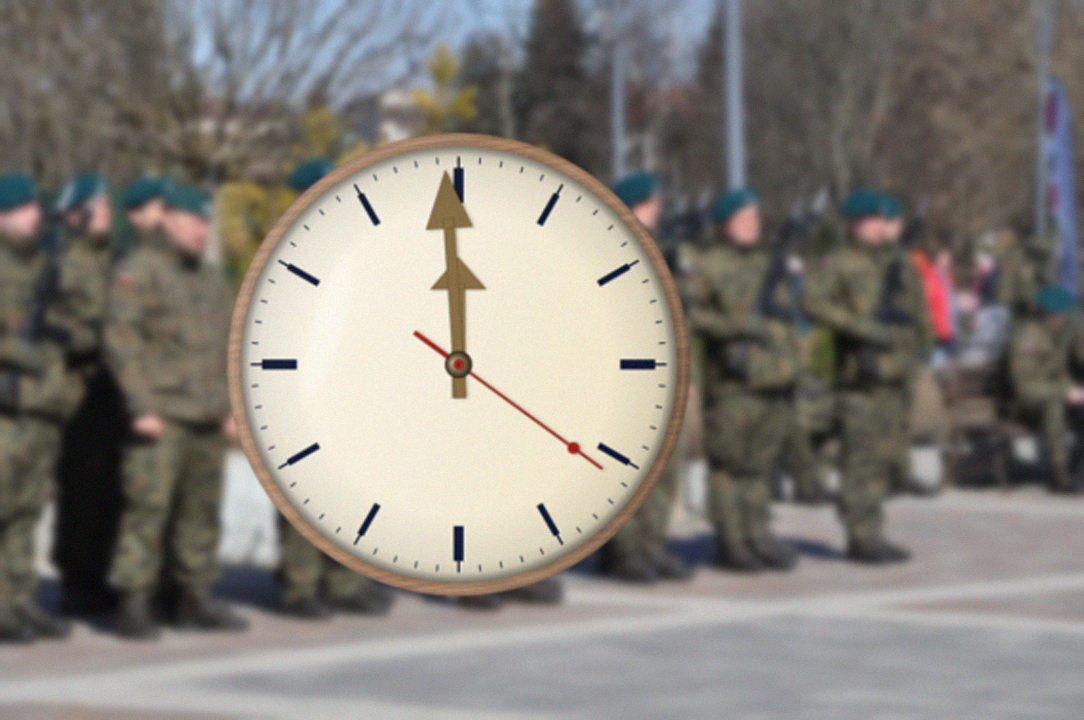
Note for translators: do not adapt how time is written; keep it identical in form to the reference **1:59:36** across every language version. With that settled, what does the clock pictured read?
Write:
**11:59:21**
